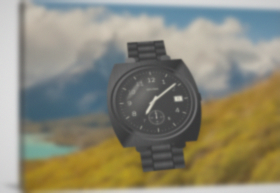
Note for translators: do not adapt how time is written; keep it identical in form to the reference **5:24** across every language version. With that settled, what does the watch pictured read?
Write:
**7:09**
